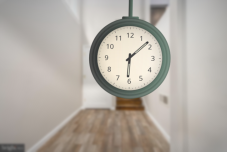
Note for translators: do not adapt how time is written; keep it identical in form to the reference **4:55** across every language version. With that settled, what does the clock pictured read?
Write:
**6:08**
